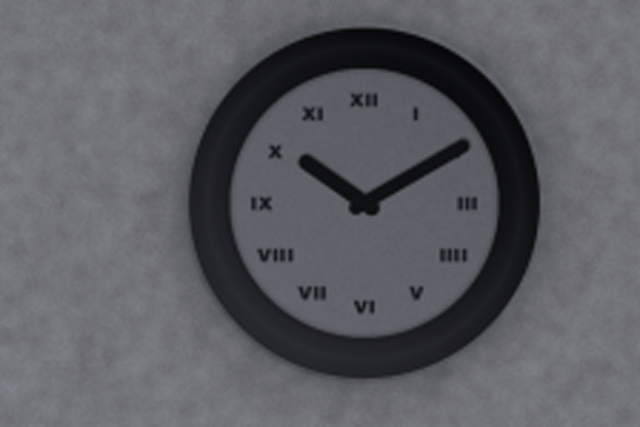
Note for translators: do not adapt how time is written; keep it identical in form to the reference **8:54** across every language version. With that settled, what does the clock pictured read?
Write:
**10:10**
